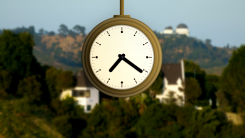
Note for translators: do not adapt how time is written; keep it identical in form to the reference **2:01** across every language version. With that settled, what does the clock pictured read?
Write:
**7:21**
